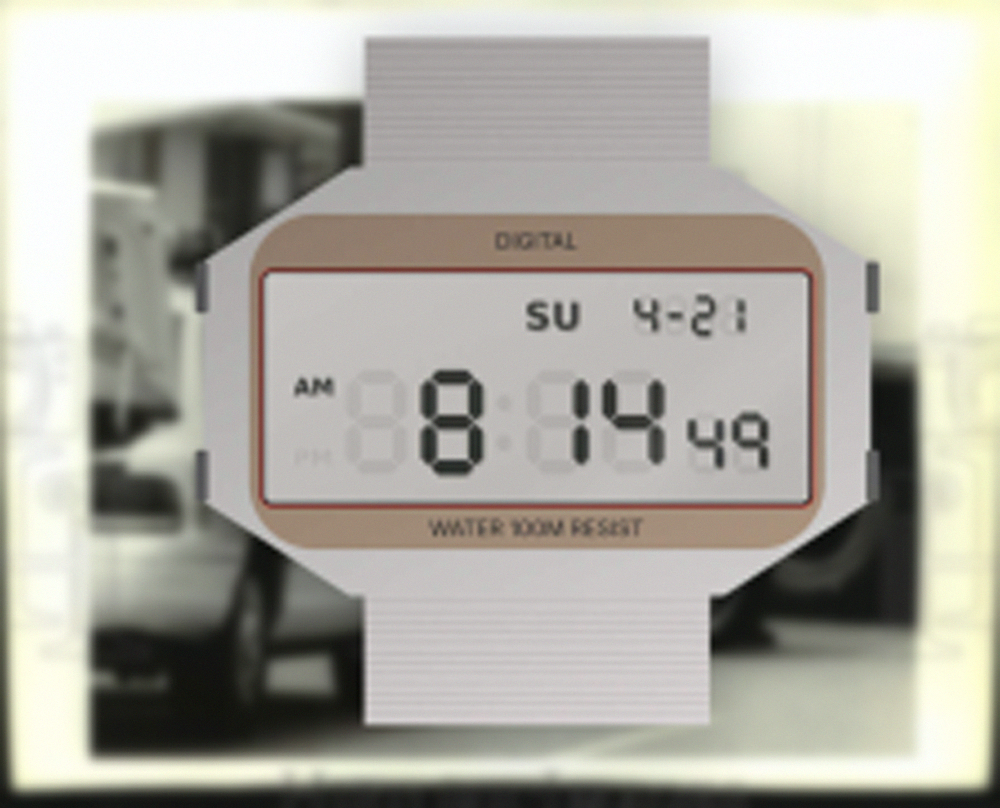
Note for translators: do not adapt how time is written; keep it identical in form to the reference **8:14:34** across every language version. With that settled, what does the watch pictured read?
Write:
**8:14:49**
